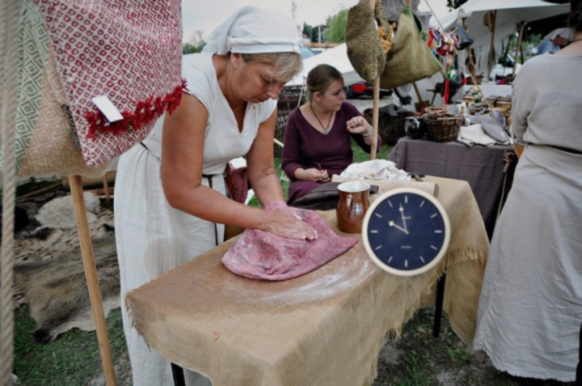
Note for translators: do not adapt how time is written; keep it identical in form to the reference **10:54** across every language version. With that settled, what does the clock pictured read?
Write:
**9:58**
